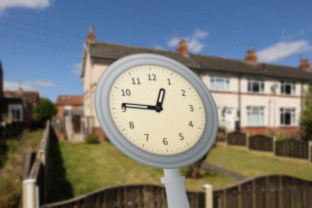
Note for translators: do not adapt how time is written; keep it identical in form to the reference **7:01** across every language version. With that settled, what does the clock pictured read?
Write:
**12:46**
